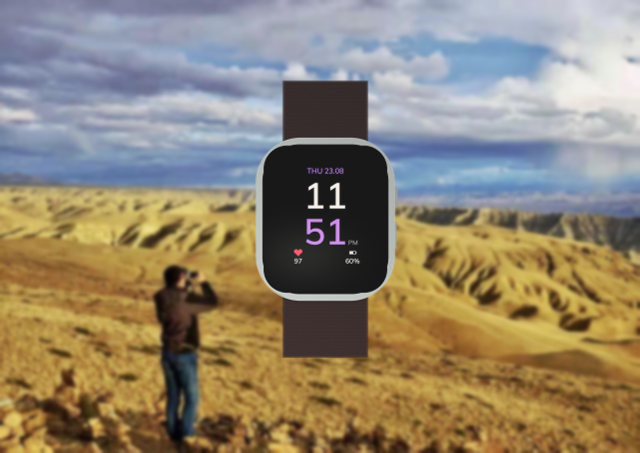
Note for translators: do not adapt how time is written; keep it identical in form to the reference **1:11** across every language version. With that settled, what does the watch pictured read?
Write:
**11:51**
